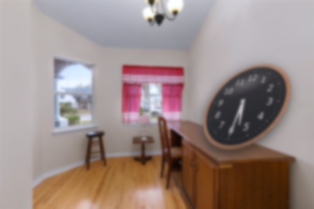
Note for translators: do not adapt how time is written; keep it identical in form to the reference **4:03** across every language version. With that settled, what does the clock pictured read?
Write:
**5:30**
